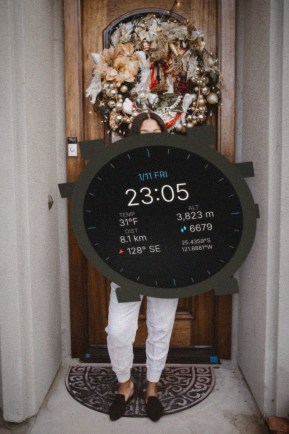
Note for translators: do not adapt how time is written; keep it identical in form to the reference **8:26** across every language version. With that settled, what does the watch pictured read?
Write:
**23:05**
